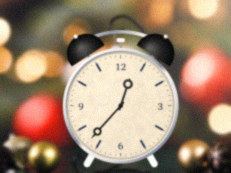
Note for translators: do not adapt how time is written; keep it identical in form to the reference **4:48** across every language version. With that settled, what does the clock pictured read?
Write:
**12:37**
